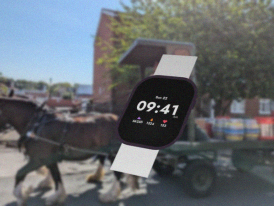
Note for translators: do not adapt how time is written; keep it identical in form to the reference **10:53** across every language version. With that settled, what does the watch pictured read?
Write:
**9:41**
